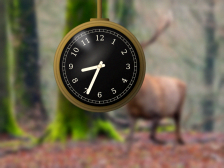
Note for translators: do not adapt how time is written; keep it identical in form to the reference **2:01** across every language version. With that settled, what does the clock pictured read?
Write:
**8:34**
